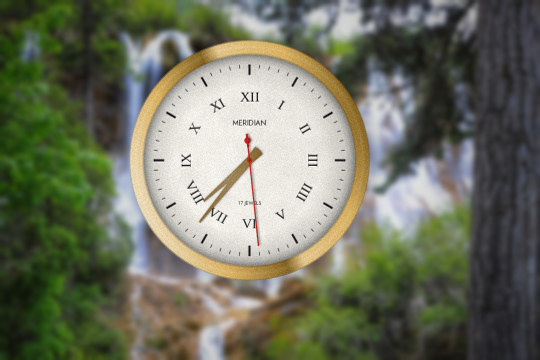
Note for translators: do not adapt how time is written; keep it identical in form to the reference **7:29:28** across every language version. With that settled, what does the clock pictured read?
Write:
**7:36:29**
